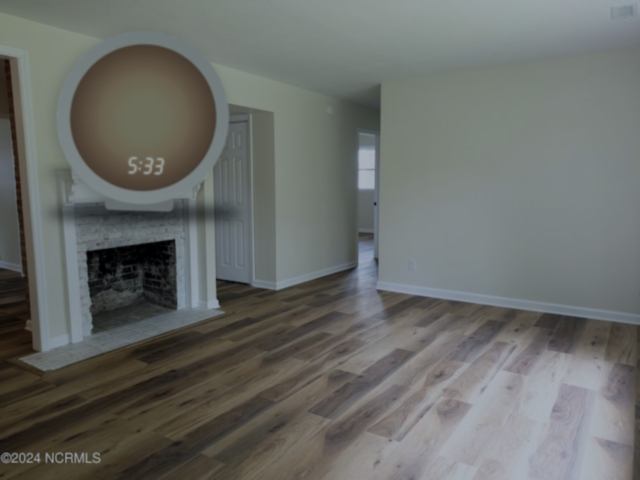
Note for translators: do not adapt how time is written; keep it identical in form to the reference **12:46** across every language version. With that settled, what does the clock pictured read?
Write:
**5:33**
